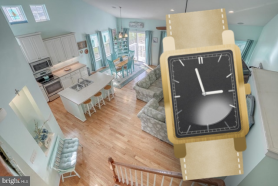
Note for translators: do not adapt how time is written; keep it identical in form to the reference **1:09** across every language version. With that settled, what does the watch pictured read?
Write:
**2:58**
